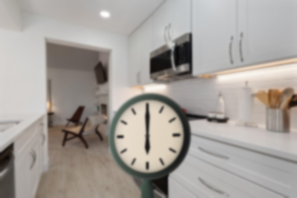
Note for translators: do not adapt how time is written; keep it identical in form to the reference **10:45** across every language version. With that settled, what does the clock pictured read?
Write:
**6:00**
